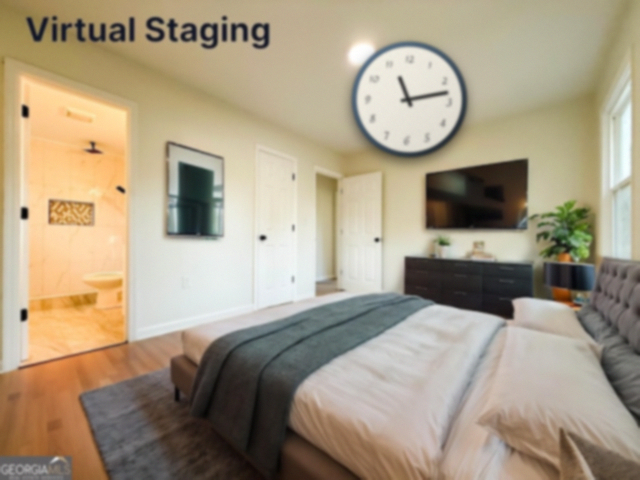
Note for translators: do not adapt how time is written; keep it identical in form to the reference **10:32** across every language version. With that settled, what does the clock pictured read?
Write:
**11:13**
